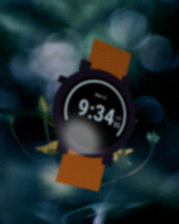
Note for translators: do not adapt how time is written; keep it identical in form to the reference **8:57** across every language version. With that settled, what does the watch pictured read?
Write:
**9:34**
